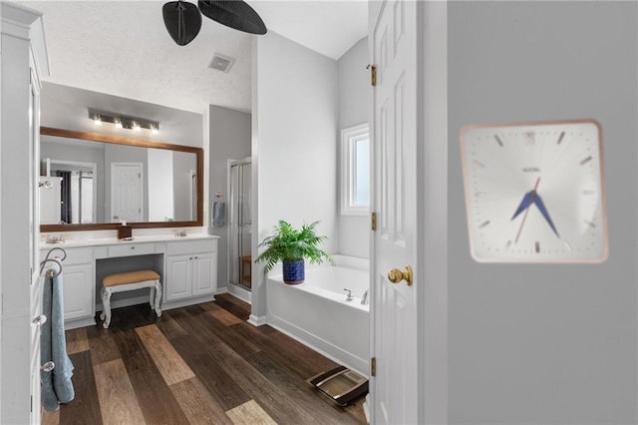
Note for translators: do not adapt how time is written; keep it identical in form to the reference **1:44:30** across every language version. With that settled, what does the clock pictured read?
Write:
**7:25:34**
